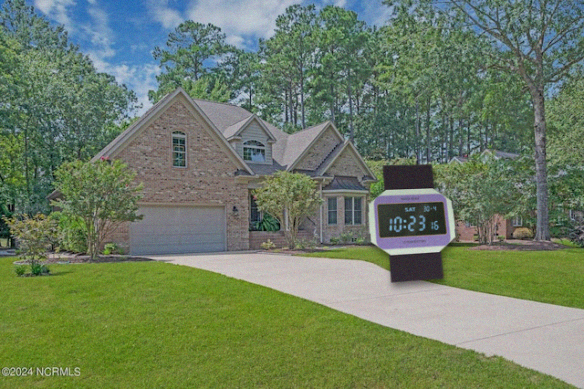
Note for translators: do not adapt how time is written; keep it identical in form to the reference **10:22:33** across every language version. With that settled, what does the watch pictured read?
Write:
**10:23:16**
